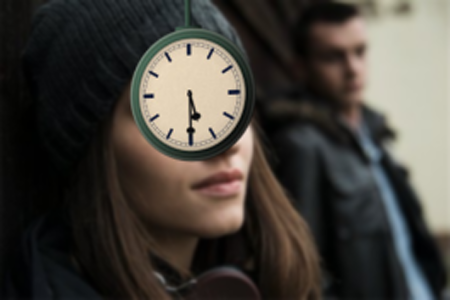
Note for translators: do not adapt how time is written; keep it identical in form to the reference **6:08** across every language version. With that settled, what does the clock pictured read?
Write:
**5:30**
